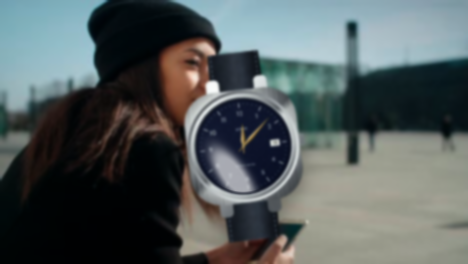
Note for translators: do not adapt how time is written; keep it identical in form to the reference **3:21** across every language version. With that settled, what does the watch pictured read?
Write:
**12:08**
